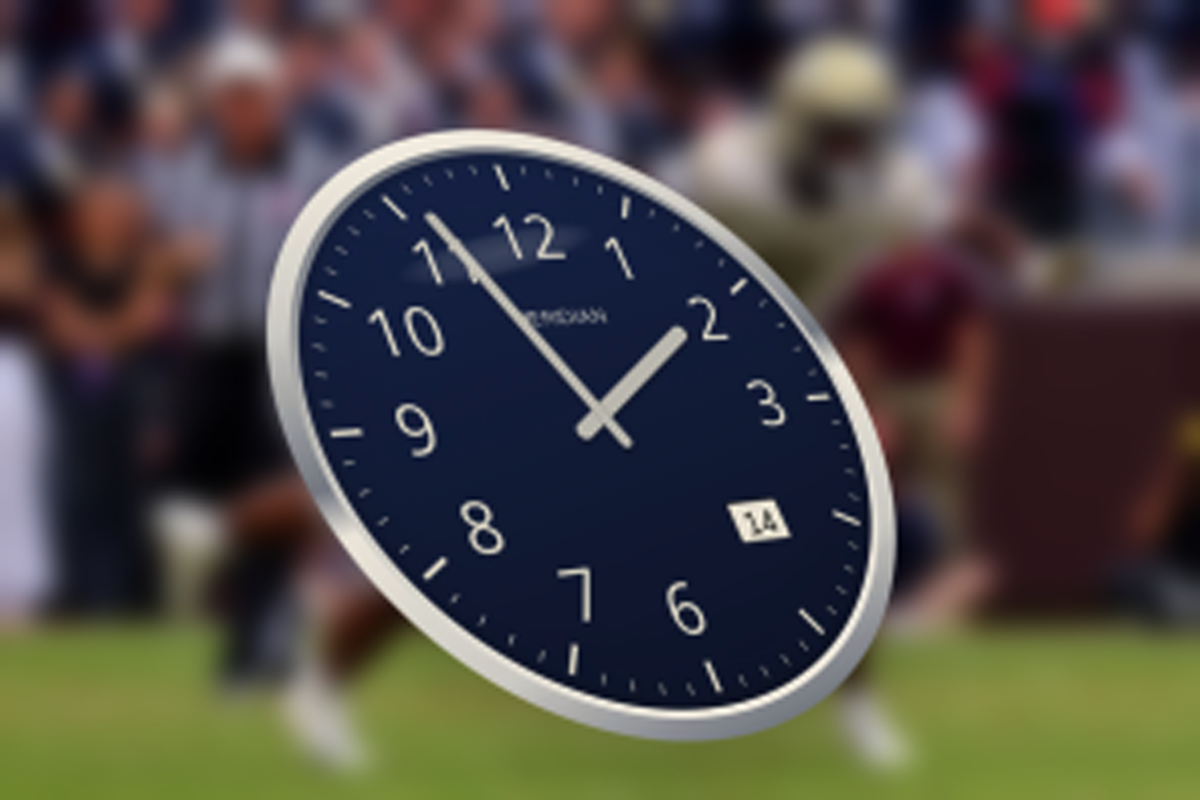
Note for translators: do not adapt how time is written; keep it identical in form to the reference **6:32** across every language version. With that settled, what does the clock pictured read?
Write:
**1:56**
